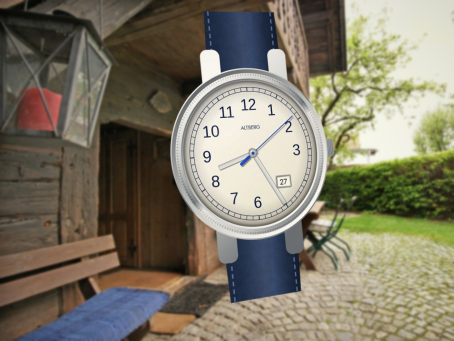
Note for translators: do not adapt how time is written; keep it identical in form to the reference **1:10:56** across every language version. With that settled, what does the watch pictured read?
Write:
**8:25:09**
